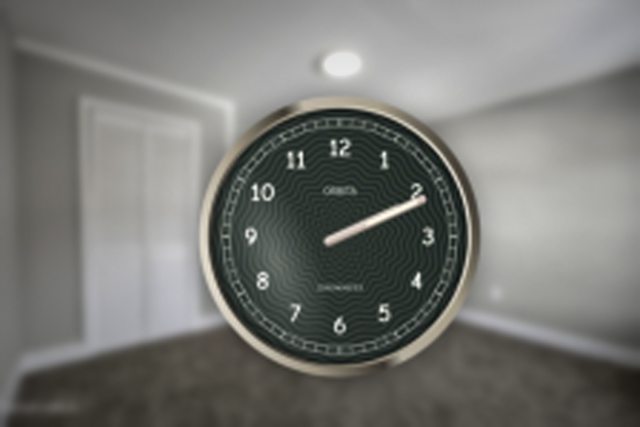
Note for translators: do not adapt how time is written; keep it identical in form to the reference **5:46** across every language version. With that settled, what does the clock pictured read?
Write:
**2:11**
